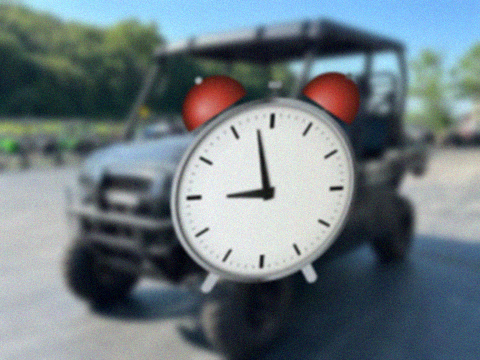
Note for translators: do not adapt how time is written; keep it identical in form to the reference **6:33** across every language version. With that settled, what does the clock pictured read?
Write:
**8:58**
